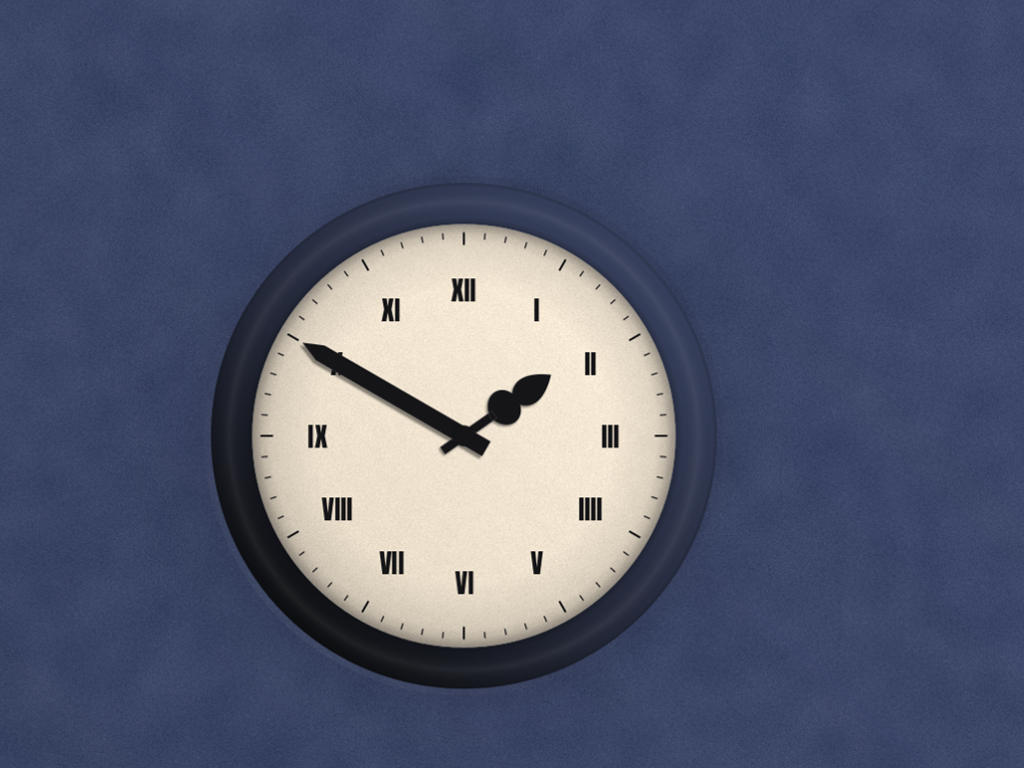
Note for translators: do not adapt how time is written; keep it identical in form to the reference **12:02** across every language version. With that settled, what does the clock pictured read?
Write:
**1:50**
